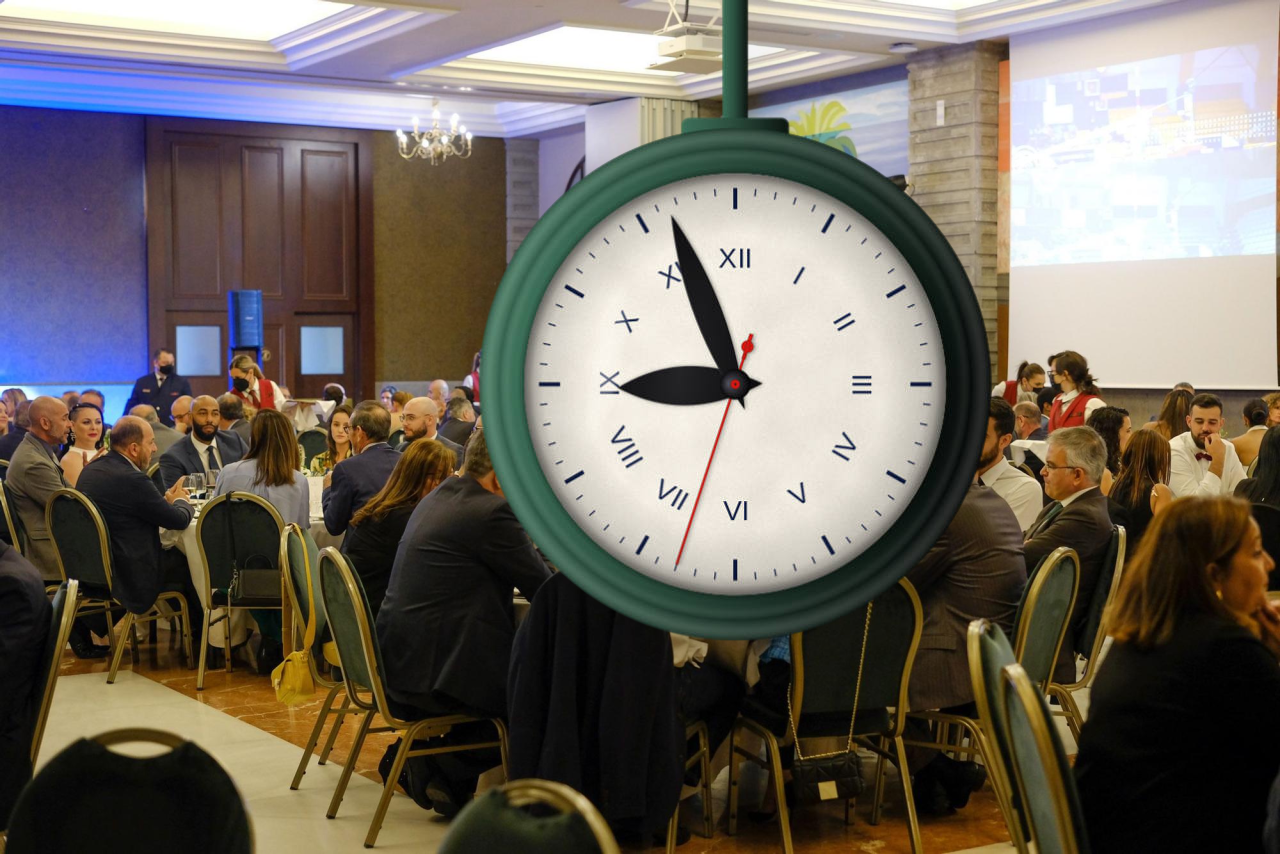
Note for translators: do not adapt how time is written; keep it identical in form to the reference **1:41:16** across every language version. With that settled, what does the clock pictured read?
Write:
**8:56:33**
